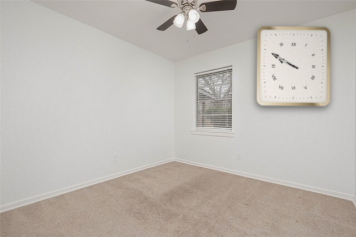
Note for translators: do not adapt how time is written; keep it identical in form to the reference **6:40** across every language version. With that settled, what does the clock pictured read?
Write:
**9:50**
